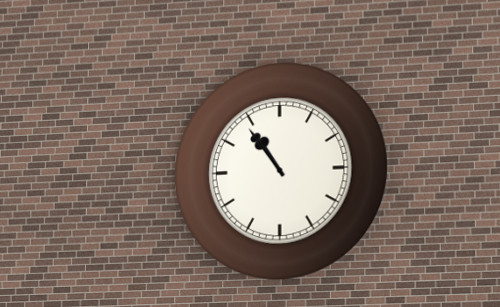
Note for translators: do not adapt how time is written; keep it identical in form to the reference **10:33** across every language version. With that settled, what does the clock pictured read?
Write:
**10:54**
